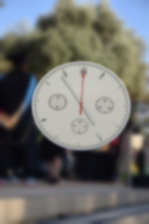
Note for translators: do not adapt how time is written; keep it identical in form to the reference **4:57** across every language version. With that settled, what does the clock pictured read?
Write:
**4:54**
